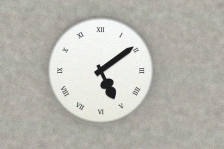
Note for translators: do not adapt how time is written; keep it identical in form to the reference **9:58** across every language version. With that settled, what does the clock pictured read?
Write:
**5:09**
